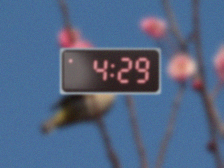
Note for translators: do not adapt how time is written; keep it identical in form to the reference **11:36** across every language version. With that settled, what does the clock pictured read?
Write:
**4:29**
